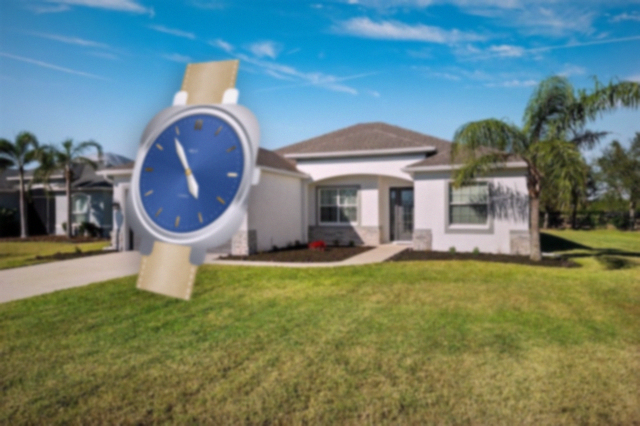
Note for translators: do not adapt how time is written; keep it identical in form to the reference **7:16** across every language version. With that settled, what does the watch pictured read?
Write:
**4:54**
